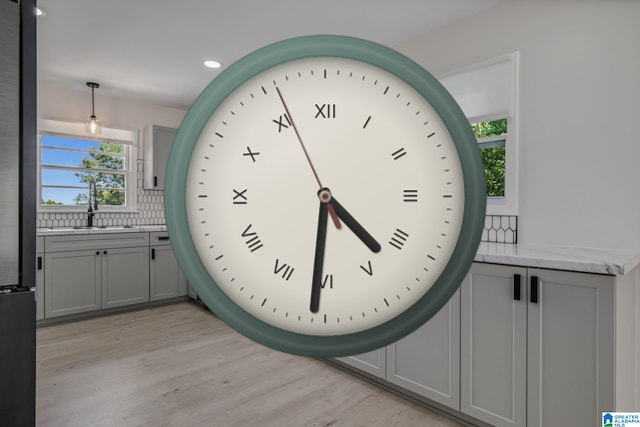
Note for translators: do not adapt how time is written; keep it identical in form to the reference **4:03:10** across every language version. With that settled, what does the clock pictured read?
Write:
**4:30:56**
